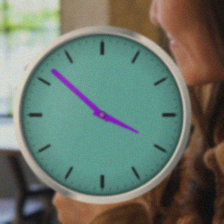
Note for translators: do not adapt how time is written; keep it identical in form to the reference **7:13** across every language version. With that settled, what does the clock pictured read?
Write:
**3:52**
